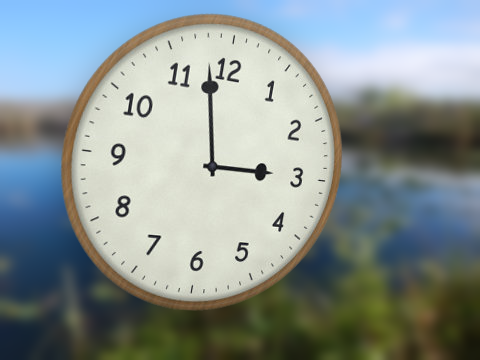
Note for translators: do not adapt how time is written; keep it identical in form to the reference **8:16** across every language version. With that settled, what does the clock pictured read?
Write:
**2:58**
